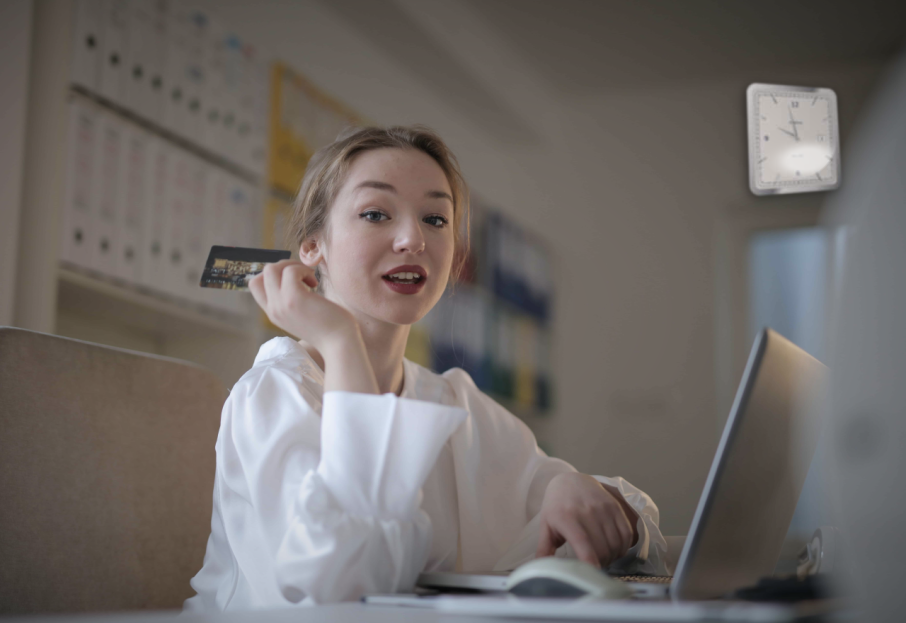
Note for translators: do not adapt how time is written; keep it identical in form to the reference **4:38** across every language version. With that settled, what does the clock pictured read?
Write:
**9:58**
